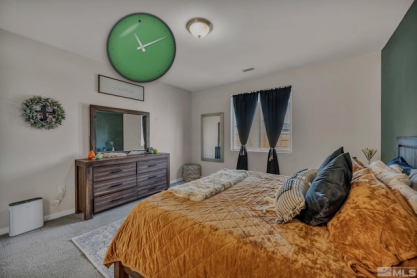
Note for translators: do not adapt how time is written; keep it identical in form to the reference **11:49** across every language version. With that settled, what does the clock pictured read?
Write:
**11:12**
